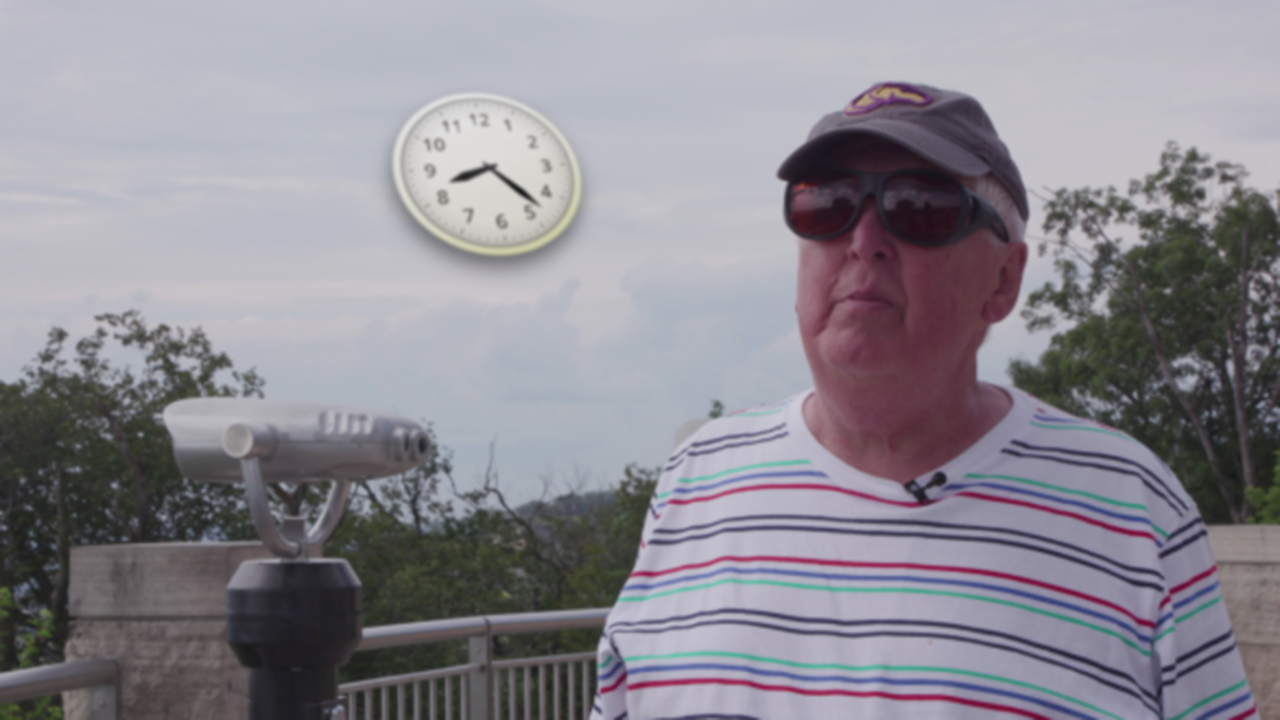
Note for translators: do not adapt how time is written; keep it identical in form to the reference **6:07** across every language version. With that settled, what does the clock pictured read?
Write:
**8:23**
